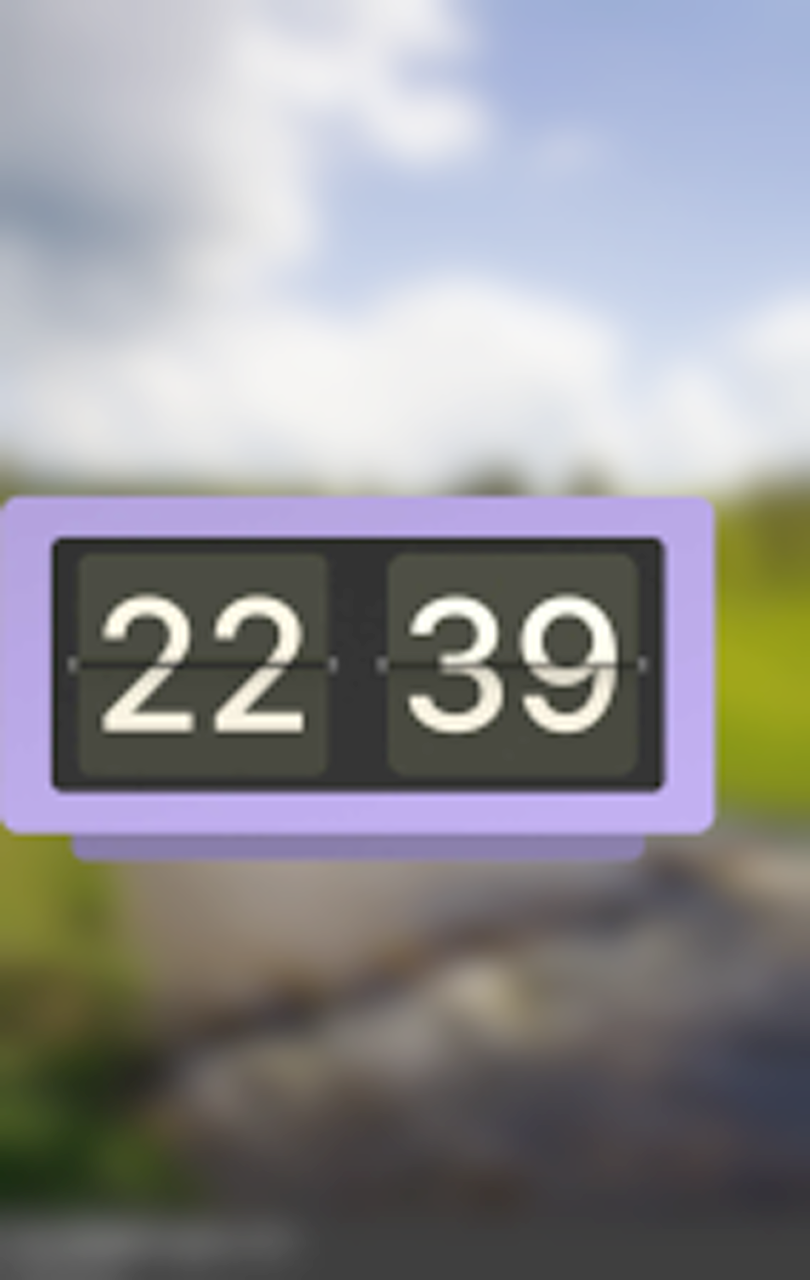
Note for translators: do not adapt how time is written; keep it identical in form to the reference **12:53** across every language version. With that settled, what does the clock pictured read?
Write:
**22:39**
